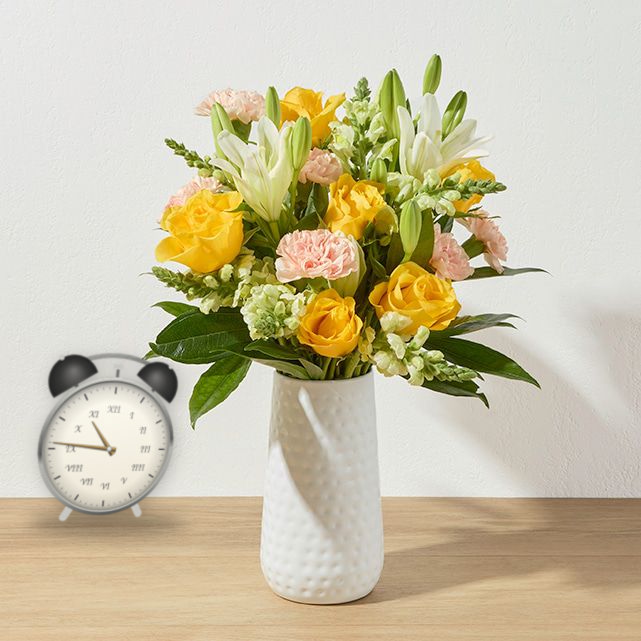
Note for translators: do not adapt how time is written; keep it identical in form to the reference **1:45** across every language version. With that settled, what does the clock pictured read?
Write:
**10:46**
